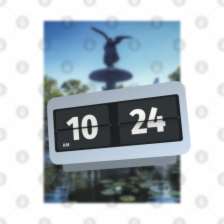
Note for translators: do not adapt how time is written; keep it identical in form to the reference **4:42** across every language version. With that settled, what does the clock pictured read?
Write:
**10:24**
